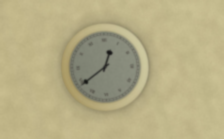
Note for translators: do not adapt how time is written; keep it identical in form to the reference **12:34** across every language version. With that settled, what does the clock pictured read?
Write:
**12:39**
